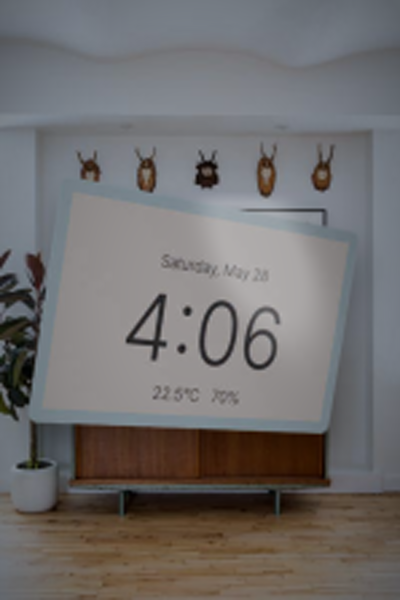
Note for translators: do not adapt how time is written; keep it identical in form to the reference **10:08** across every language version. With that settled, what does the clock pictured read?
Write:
**4:06**
